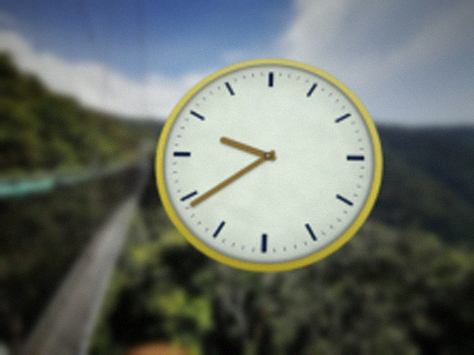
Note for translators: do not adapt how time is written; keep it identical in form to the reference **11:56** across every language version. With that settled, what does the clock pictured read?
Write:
**9:39**
